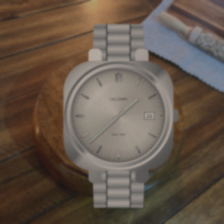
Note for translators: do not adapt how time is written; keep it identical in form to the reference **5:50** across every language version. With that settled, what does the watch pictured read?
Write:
**1:38**
